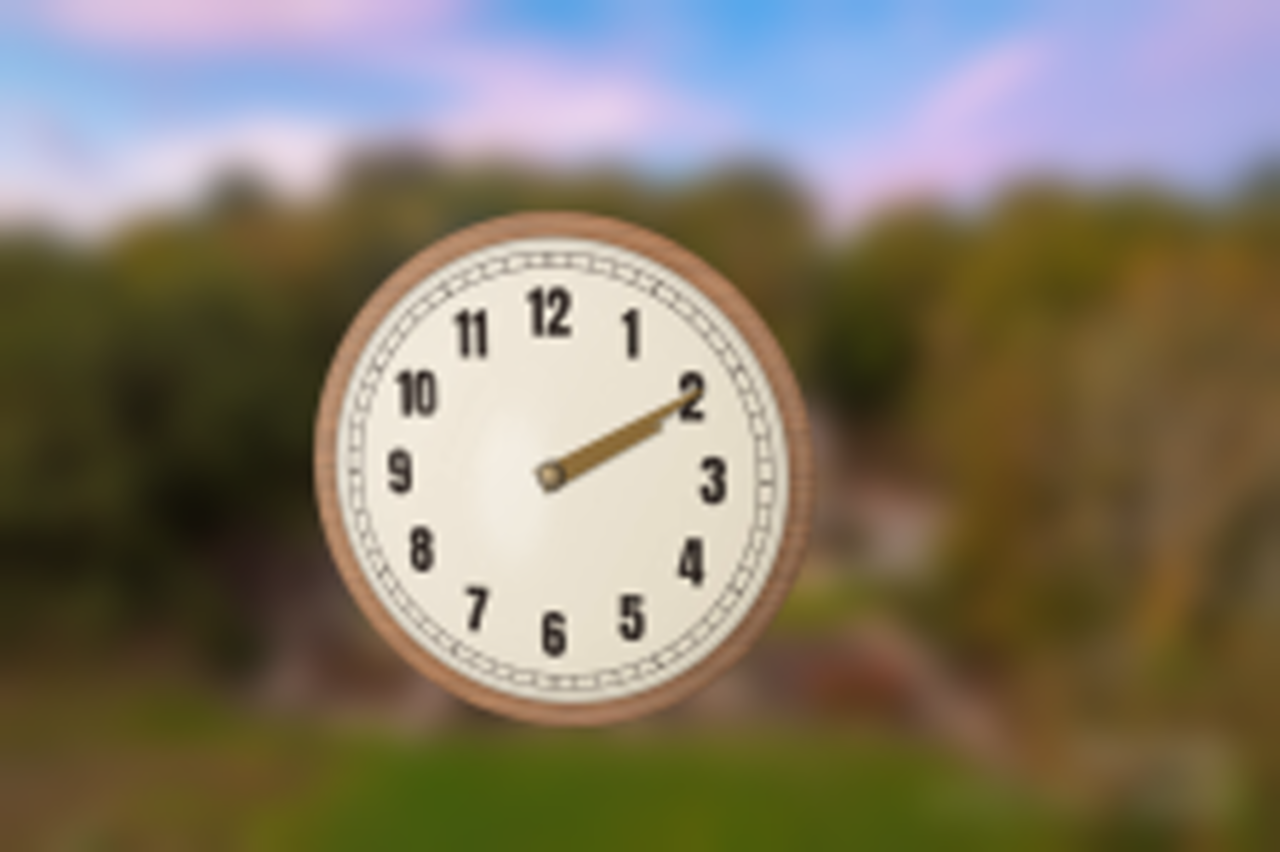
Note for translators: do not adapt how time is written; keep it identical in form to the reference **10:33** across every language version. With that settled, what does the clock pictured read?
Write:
**2:10**
